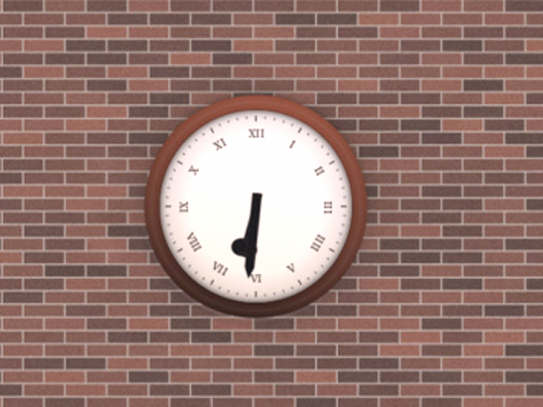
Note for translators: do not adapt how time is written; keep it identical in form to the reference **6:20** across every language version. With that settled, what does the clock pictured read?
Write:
**6:31**
